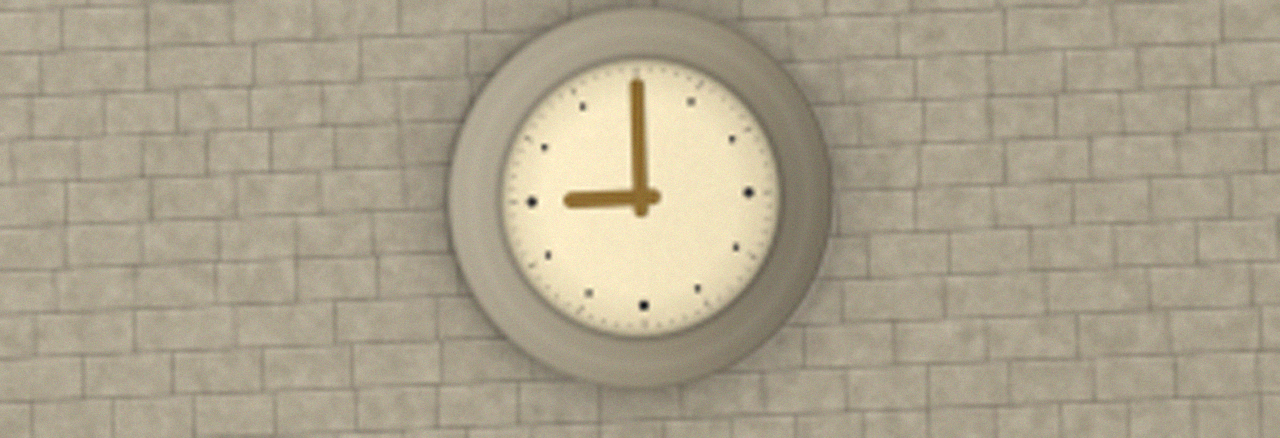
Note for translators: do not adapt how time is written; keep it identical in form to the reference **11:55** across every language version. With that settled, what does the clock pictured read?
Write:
**9:00**
